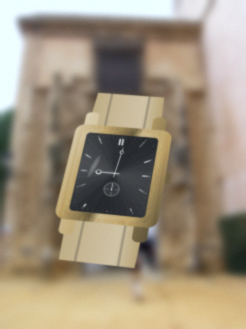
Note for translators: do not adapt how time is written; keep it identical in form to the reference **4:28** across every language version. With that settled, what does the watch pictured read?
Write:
**9:01**
